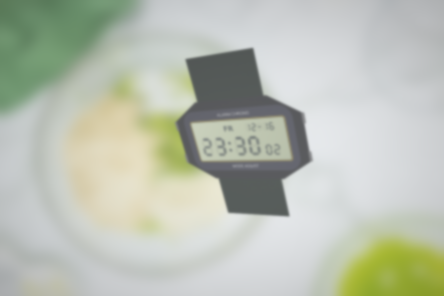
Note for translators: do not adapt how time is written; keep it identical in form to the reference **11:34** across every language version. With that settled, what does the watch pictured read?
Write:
**23:30**
